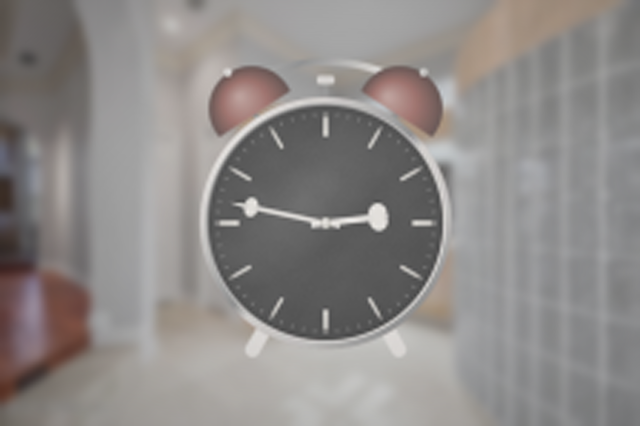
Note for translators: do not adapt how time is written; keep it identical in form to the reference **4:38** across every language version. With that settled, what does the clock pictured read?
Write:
**2:47**
